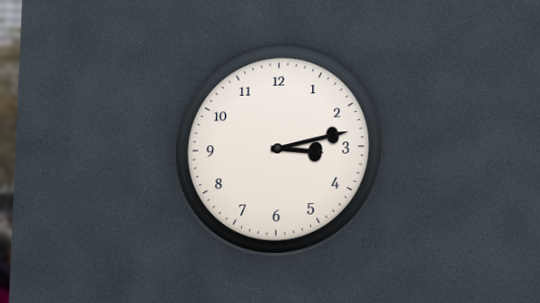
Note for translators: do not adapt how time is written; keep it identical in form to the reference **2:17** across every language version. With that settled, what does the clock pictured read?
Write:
**3:13**
